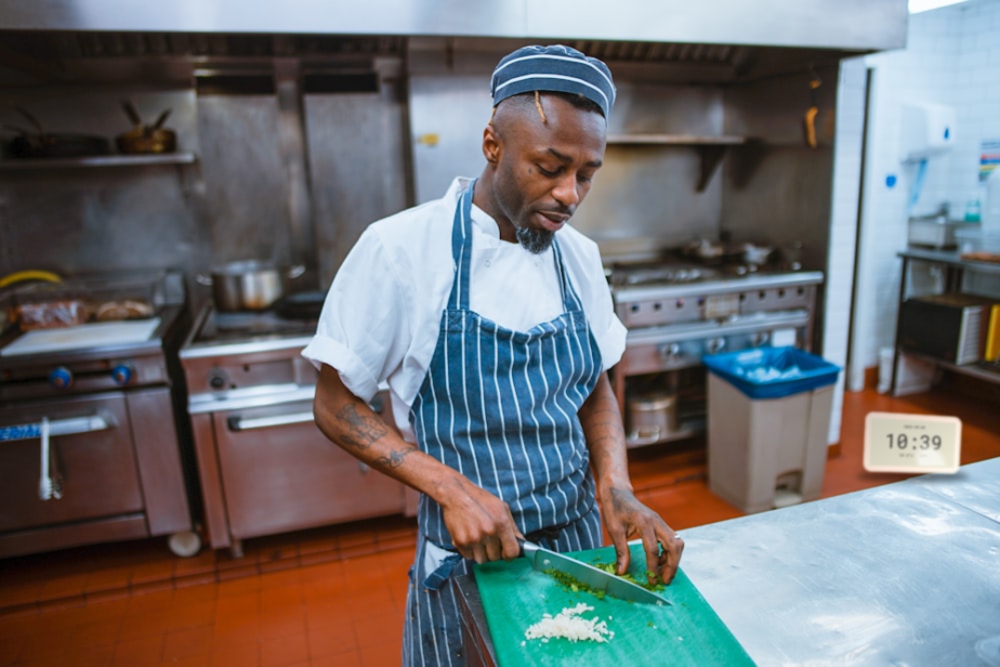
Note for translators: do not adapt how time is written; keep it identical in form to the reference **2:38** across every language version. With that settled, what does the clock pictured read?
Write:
**10:39**
